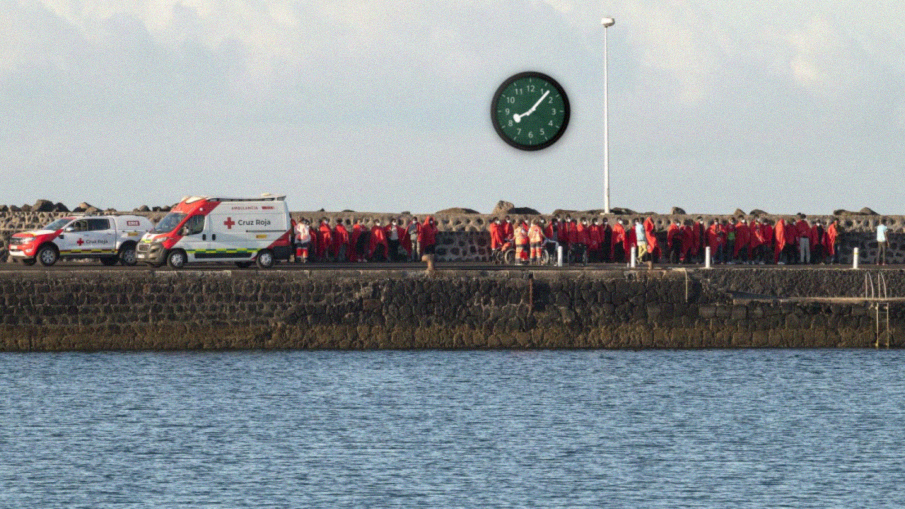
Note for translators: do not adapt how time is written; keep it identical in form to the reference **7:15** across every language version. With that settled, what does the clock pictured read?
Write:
**8:07**
